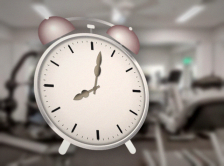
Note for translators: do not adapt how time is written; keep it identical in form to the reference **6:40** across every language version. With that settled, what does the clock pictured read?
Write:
**8:02**
